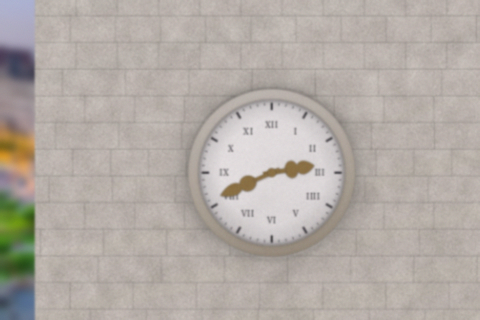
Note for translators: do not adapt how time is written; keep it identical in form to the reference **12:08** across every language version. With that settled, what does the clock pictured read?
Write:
**2:41**
